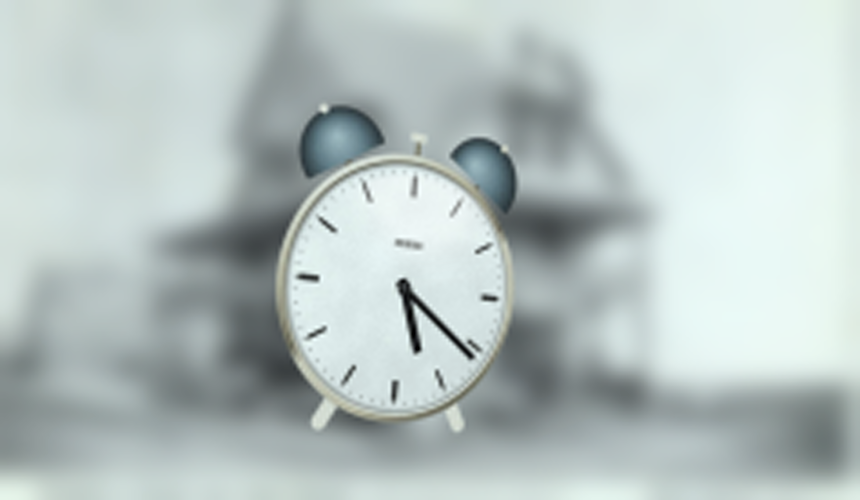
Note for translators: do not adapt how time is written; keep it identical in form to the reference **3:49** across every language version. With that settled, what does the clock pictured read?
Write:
**5:21**
